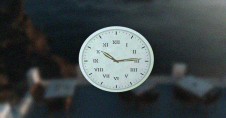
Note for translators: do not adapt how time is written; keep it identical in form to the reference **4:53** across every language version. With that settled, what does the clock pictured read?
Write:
**10:14**
